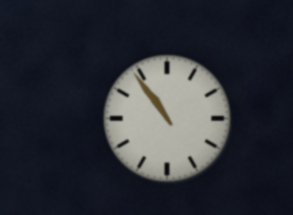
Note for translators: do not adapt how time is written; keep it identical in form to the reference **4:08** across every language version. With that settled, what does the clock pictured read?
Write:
**10:54**
